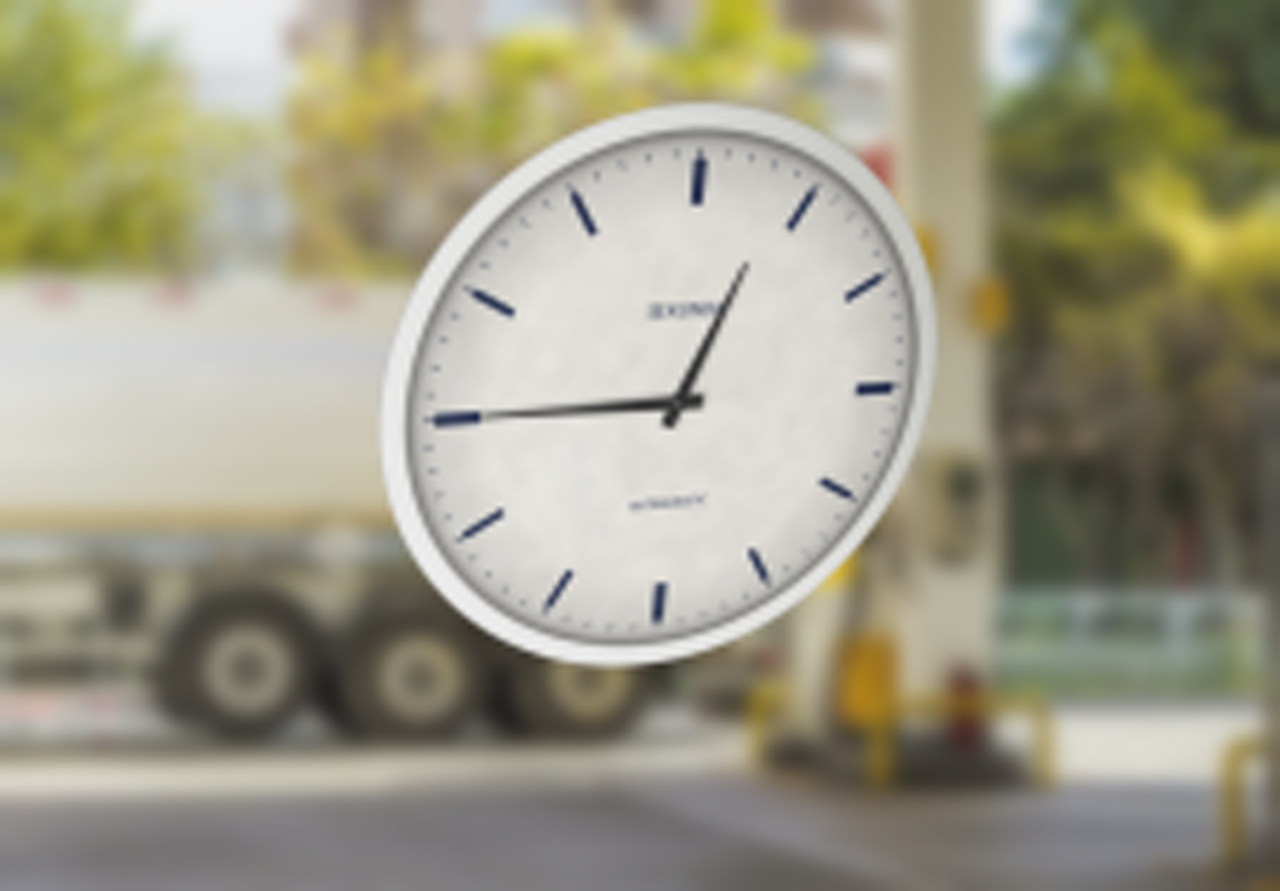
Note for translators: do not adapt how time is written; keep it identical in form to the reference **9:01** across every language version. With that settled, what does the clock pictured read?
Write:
**12:45**
